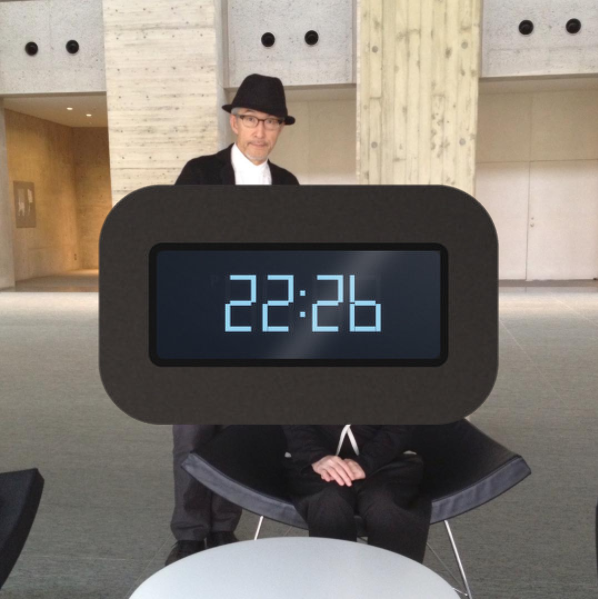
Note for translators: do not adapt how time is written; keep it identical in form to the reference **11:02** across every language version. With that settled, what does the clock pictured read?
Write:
**22:26**
